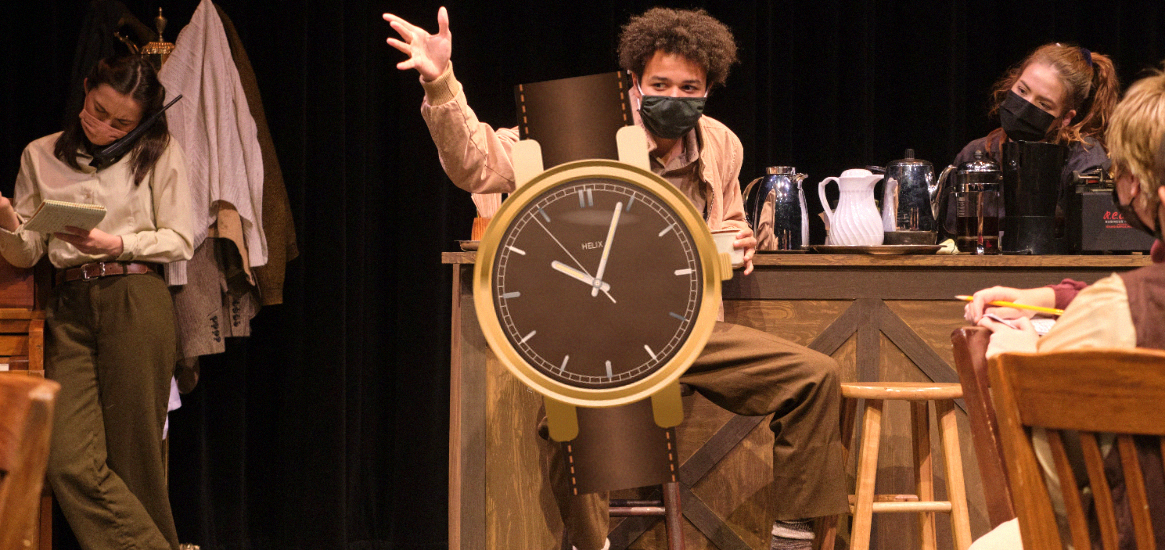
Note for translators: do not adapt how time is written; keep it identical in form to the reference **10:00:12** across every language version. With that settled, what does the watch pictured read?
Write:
**10:03:54**
